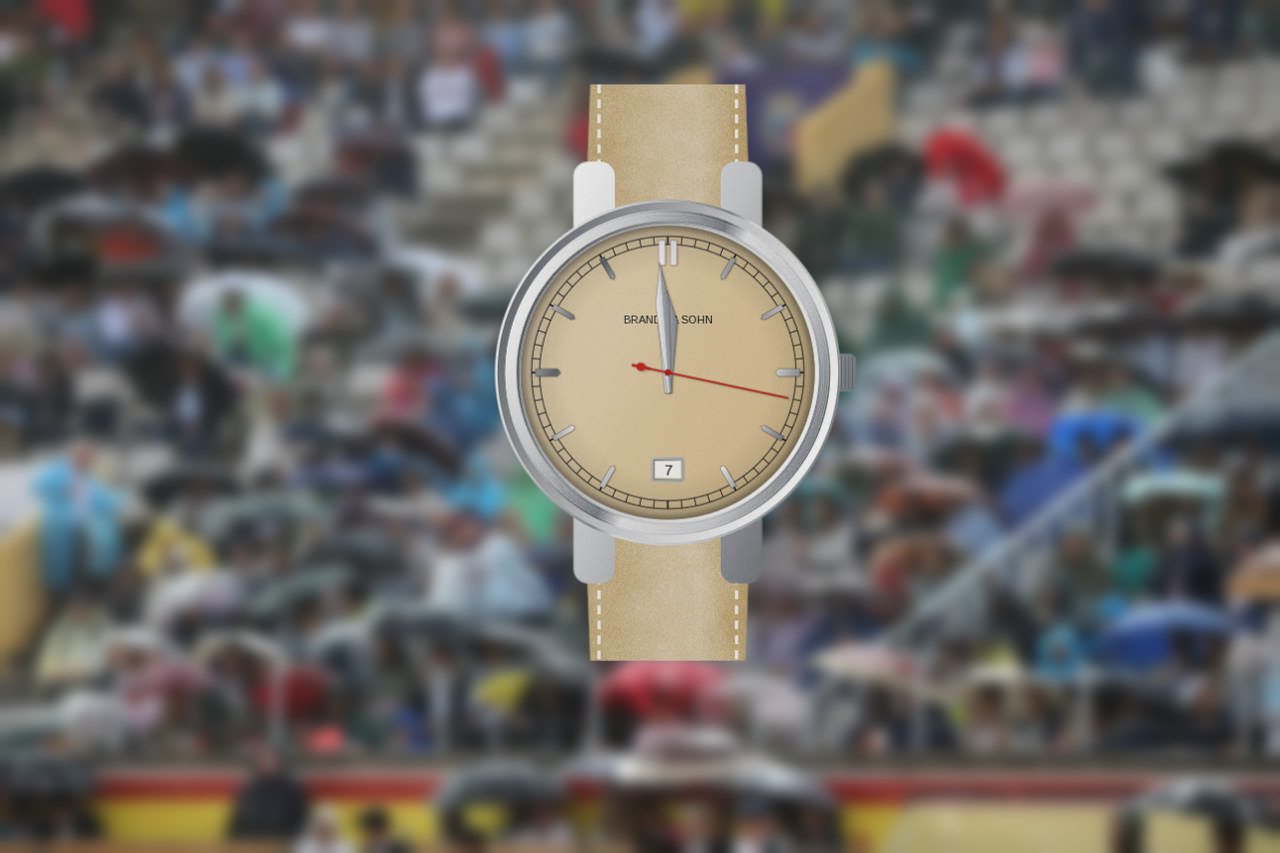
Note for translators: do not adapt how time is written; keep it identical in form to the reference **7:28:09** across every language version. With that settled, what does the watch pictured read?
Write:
**11:59:17**
